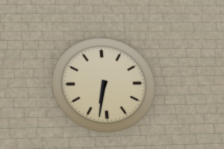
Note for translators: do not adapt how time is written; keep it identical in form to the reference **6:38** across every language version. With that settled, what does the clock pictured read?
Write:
**6:32**
